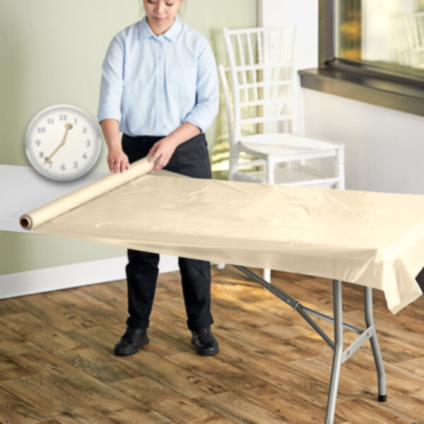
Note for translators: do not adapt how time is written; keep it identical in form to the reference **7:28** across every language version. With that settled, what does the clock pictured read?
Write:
**12:37**
